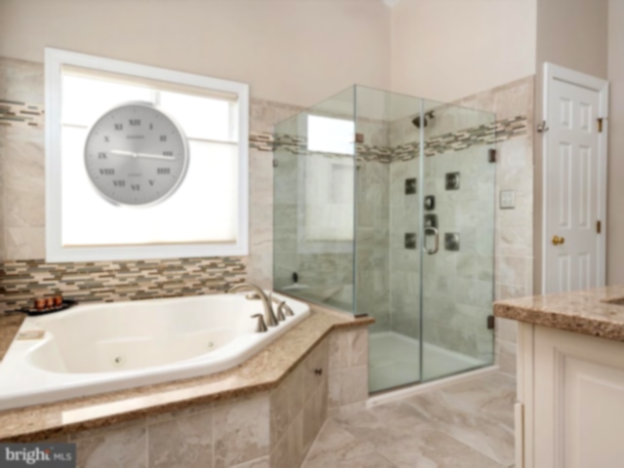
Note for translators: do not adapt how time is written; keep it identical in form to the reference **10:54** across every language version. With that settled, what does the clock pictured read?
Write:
**9:16**
